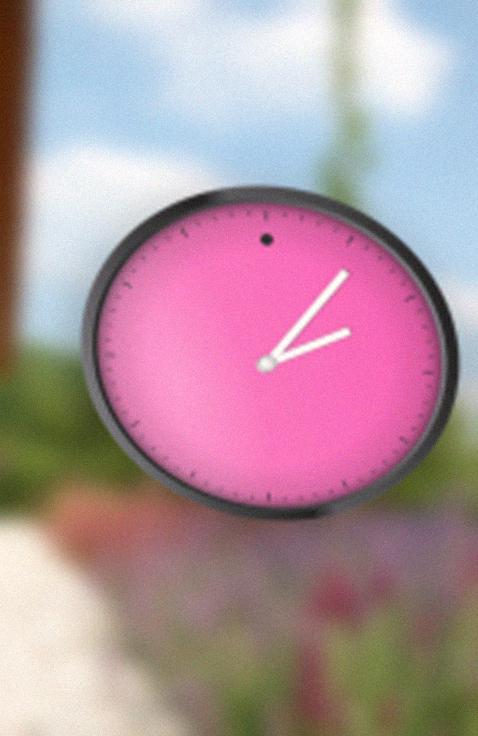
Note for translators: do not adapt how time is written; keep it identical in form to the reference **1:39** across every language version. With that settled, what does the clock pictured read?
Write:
**2:06**
